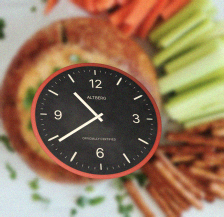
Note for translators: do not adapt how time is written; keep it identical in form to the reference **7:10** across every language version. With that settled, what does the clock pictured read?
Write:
**10:39**
